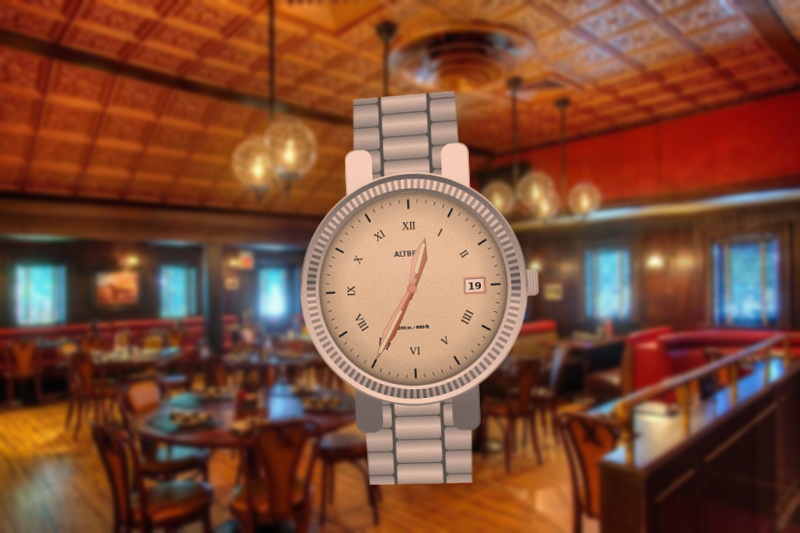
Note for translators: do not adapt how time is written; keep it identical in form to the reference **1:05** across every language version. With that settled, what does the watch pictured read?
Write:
**12:35**
